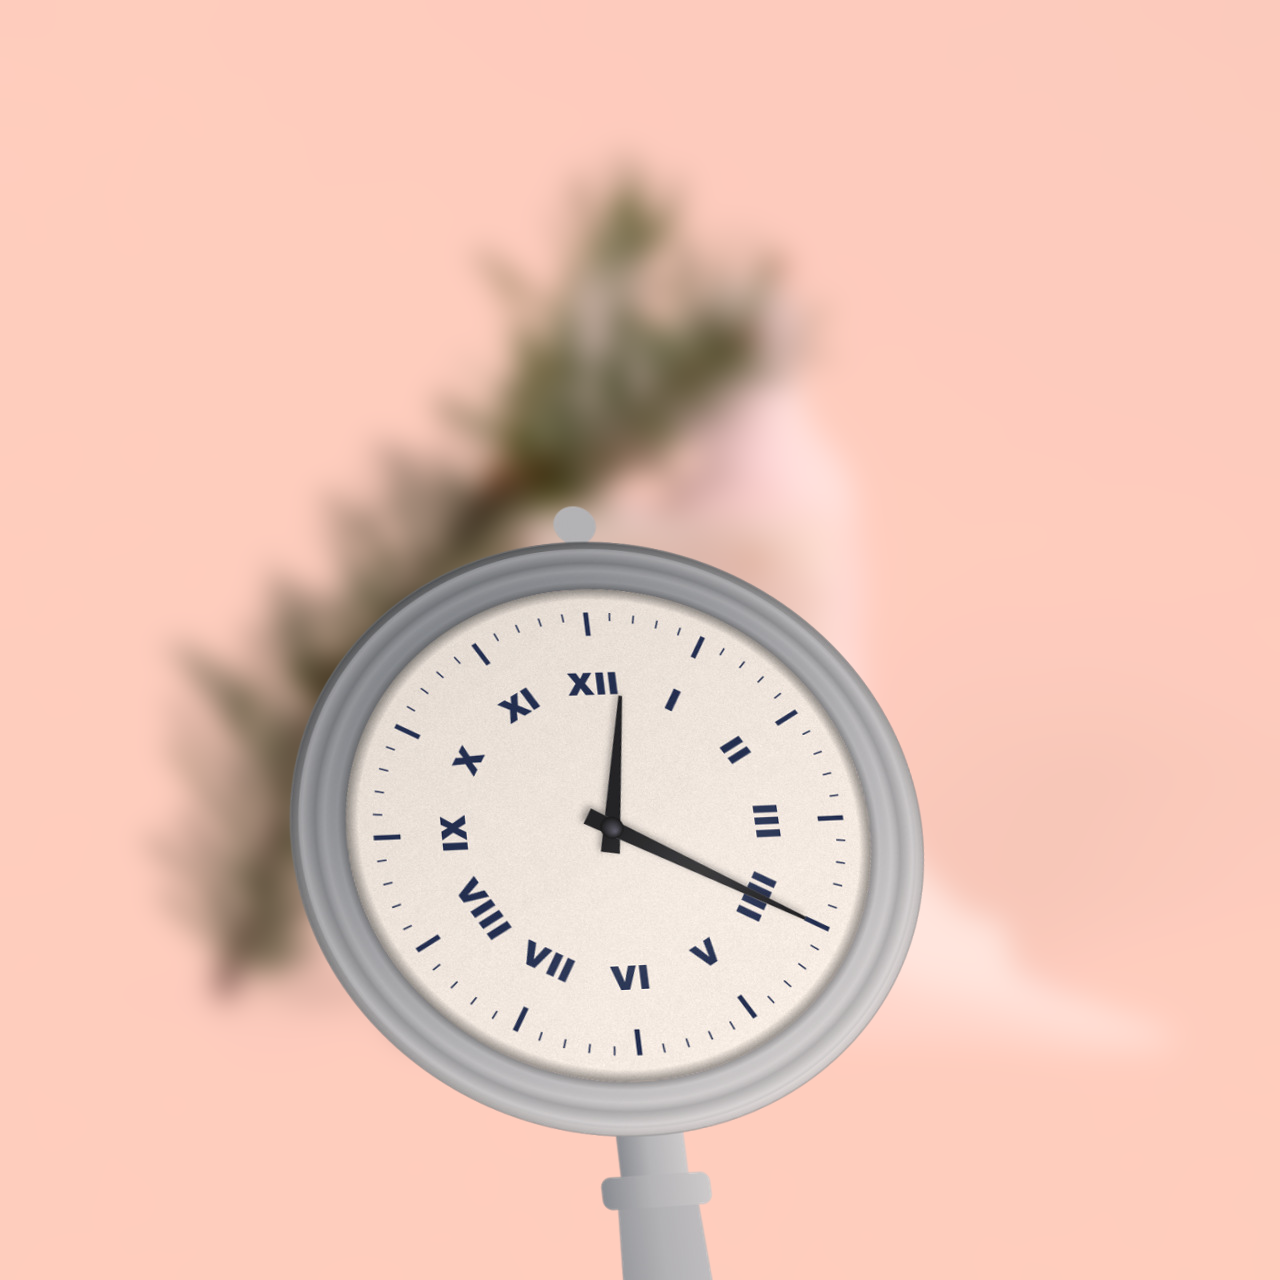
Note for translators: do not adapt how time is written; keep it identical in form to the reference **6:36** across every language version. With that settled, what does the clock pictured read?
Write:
**12:20**
